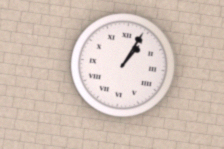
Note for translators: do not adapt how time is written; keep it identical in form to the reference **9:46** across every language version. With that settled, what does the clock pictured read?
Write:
**1:04**
